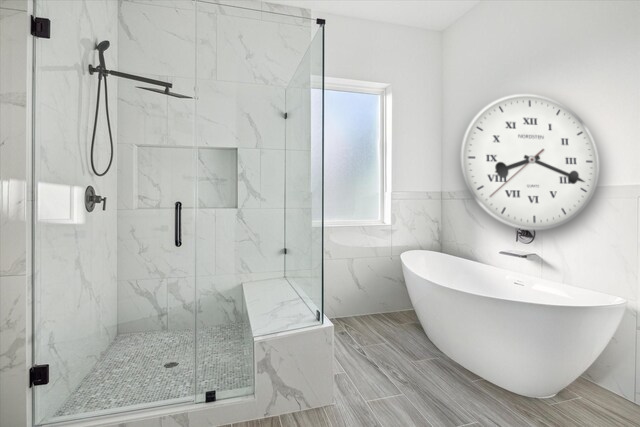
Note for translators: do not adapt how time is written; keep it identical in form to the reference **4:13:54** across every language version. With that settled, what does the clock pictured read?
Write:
**8:18:38**
